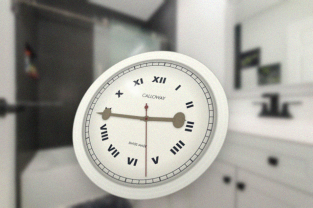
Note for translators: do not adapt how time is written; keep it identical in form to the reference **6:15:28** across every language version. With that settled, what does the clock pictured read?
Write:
**2:44:27**
